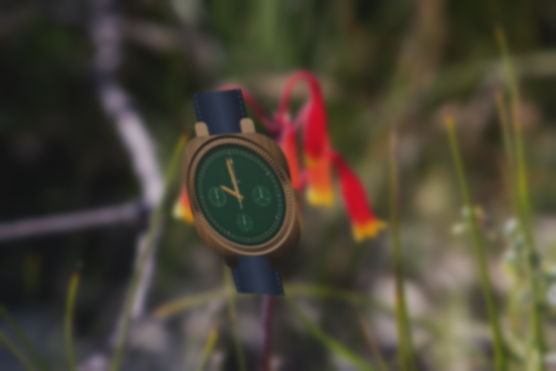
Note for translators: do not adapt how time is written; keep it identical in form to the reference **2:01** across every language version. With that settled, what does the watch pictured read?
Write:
**9:59**
